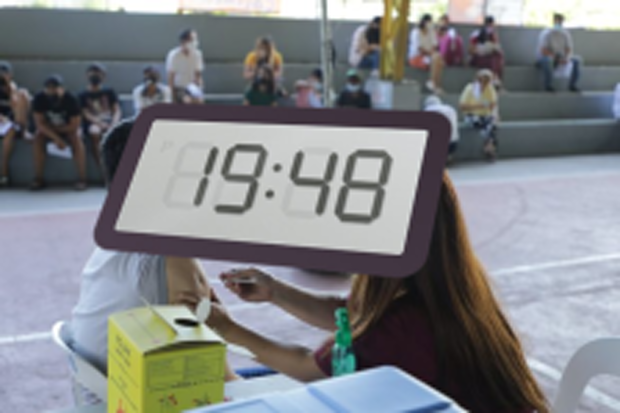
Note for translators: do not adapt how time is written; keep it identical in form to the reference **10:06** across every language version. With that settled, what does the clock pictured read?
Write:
**19:48**
